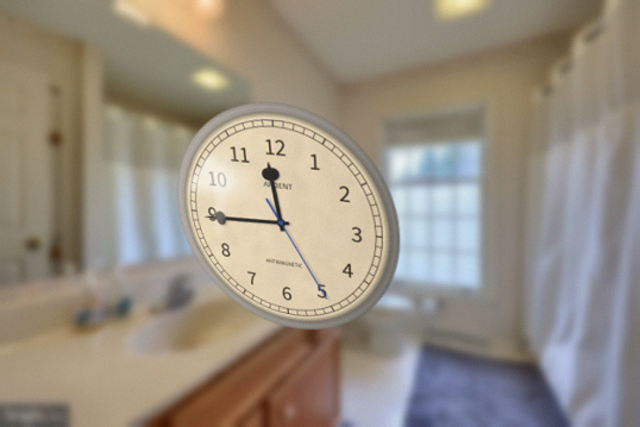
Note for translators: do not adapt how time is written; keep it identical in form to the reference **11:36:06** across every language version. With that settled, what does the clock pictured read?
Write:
**11:44:25**
